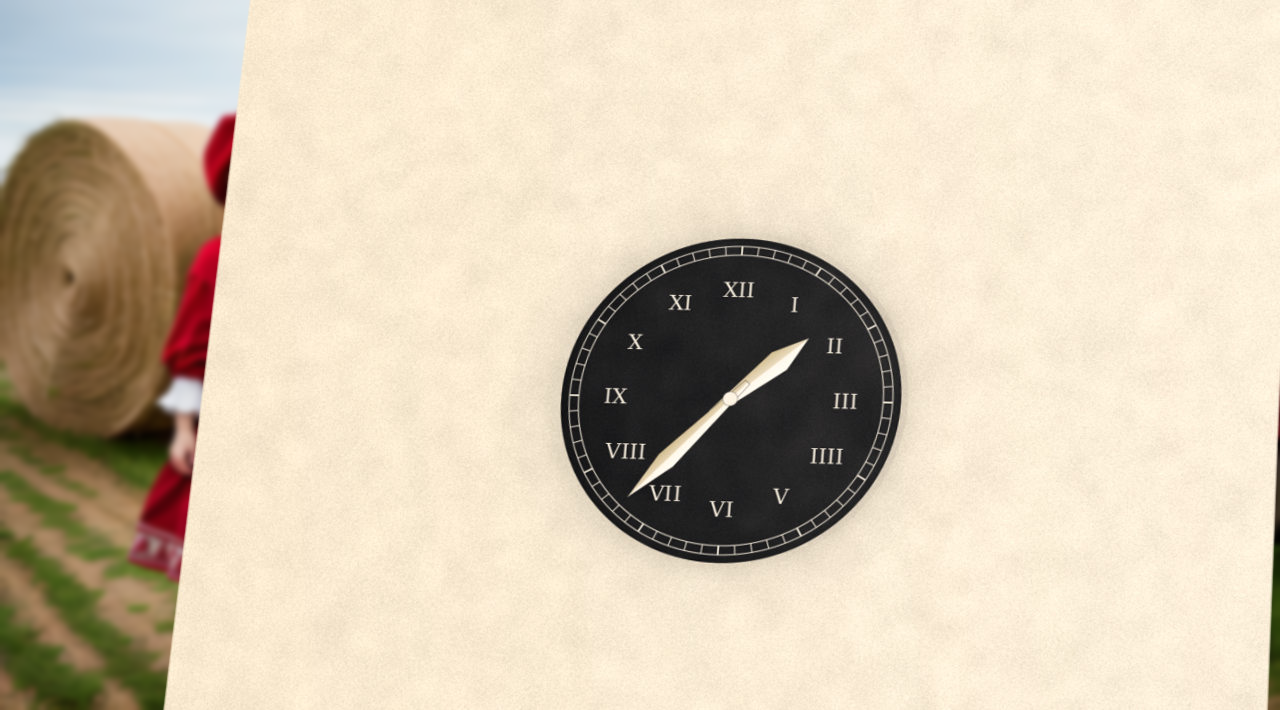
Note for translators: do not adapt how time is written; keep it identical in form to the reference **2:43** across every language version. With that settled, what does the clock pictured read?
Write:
**1:37**
